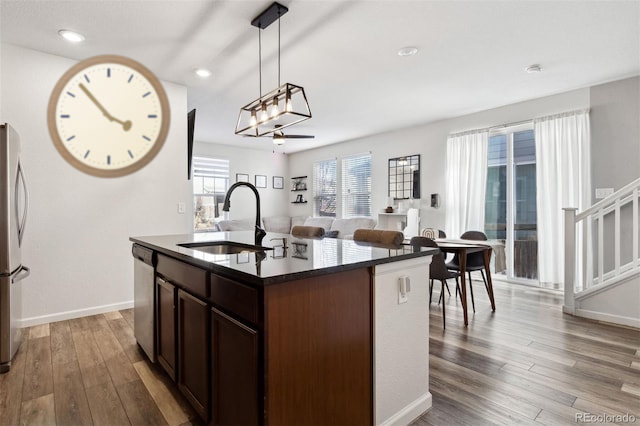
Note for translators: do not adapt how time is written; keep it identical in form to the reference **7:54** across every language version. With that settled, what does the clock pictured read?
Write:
**3:53**
